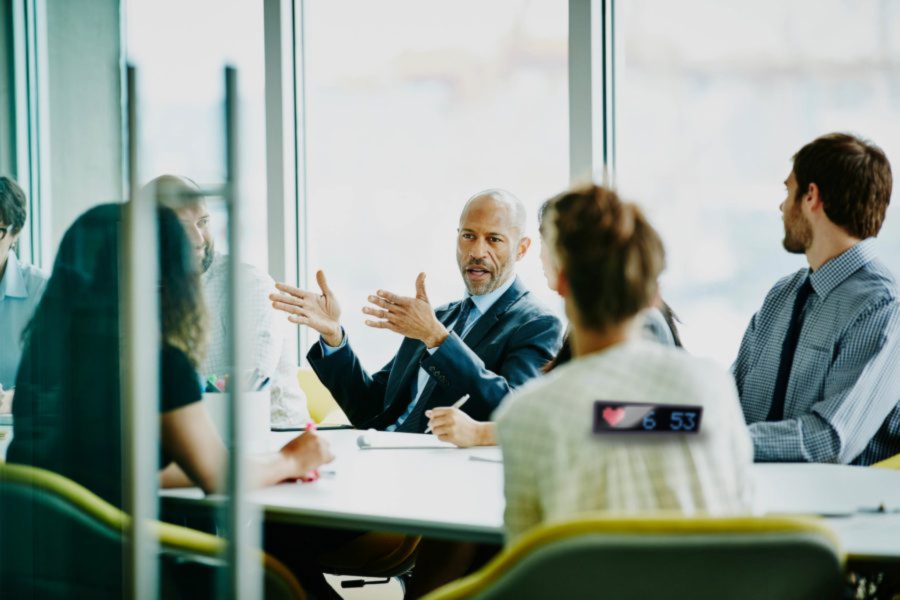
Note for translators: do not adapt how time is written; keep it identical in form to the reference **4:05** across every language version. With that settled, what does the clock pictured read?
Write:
**6:53**
